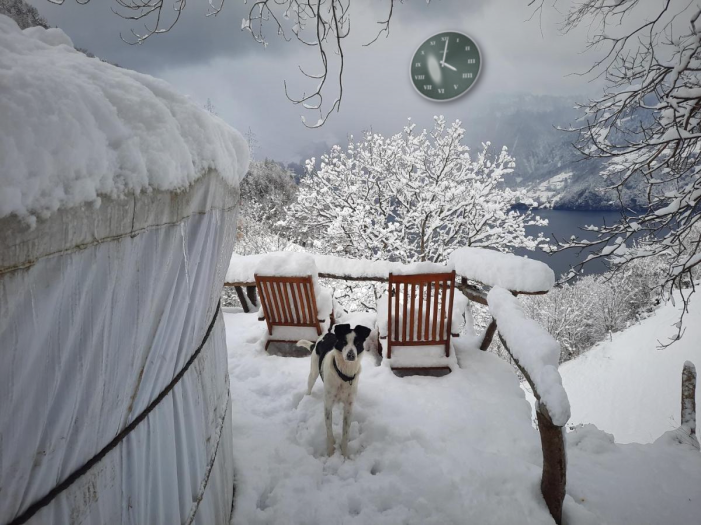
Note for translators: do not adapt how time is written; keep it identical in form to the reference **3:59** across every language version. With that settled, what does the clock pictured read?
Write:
**4:01**
